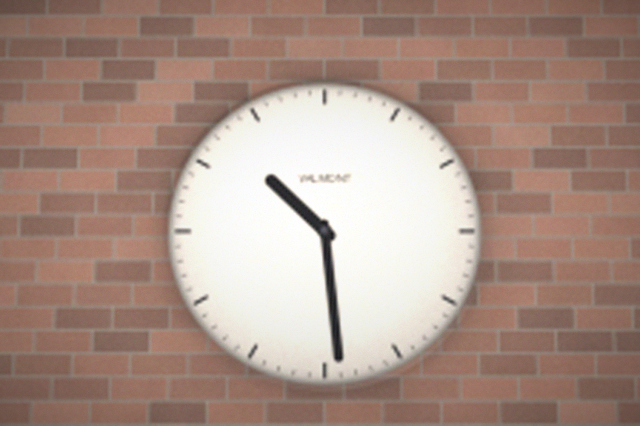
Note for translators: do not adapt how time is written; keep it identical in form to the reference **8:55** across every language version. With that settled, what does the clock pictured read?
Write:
**10:29**
